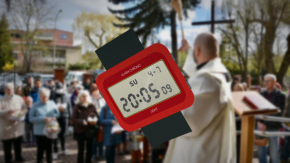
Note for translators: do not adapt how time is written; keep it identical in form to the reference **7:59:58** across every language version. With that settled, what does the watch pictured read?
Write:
**20:05:09**
